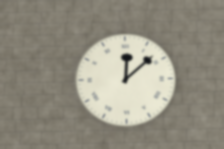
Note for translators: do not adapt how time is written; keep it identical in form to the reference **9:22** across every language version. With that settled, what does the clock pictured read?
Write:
**12:08**
